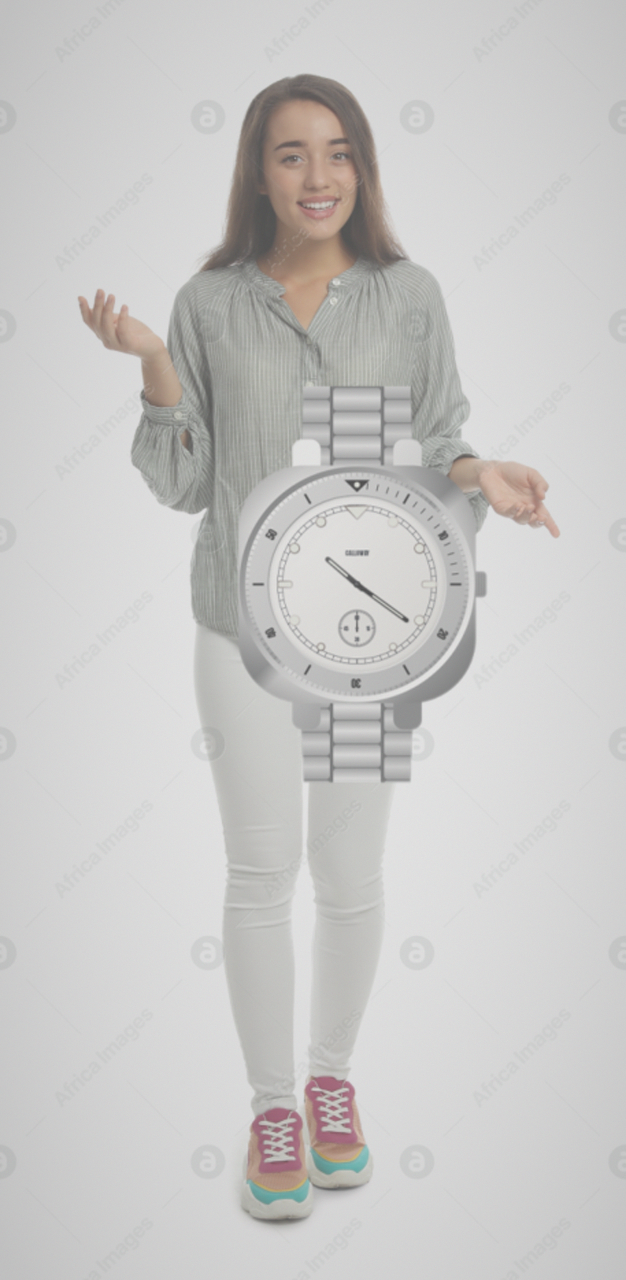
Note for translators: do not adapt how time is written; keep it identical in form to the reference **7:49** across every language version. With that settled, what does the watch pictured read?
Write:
**10:21**
